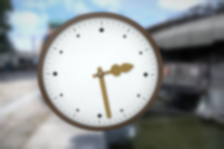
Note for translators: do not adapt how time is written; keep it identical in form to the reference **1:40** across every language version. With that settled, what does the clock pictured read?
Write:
**2:28**
